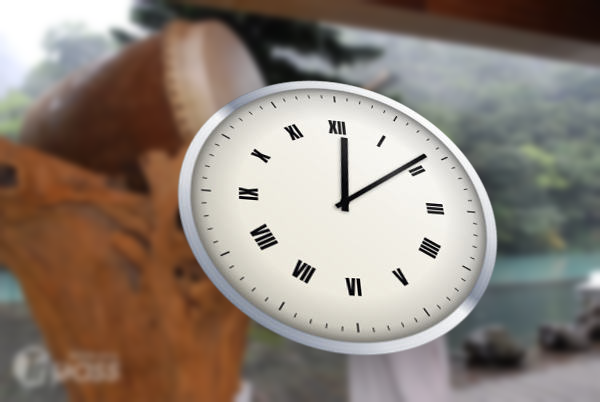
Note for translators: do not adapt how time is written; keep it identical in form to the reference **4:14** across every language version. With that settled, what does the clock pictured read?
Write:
**12:09**
